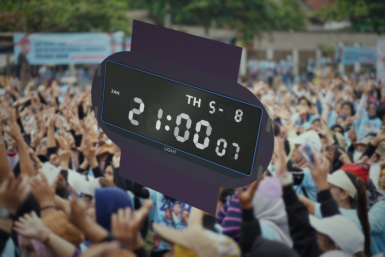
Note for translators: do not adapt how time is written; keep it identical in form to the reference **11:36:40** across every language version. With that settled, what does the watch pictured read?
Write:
**21:00:07**
